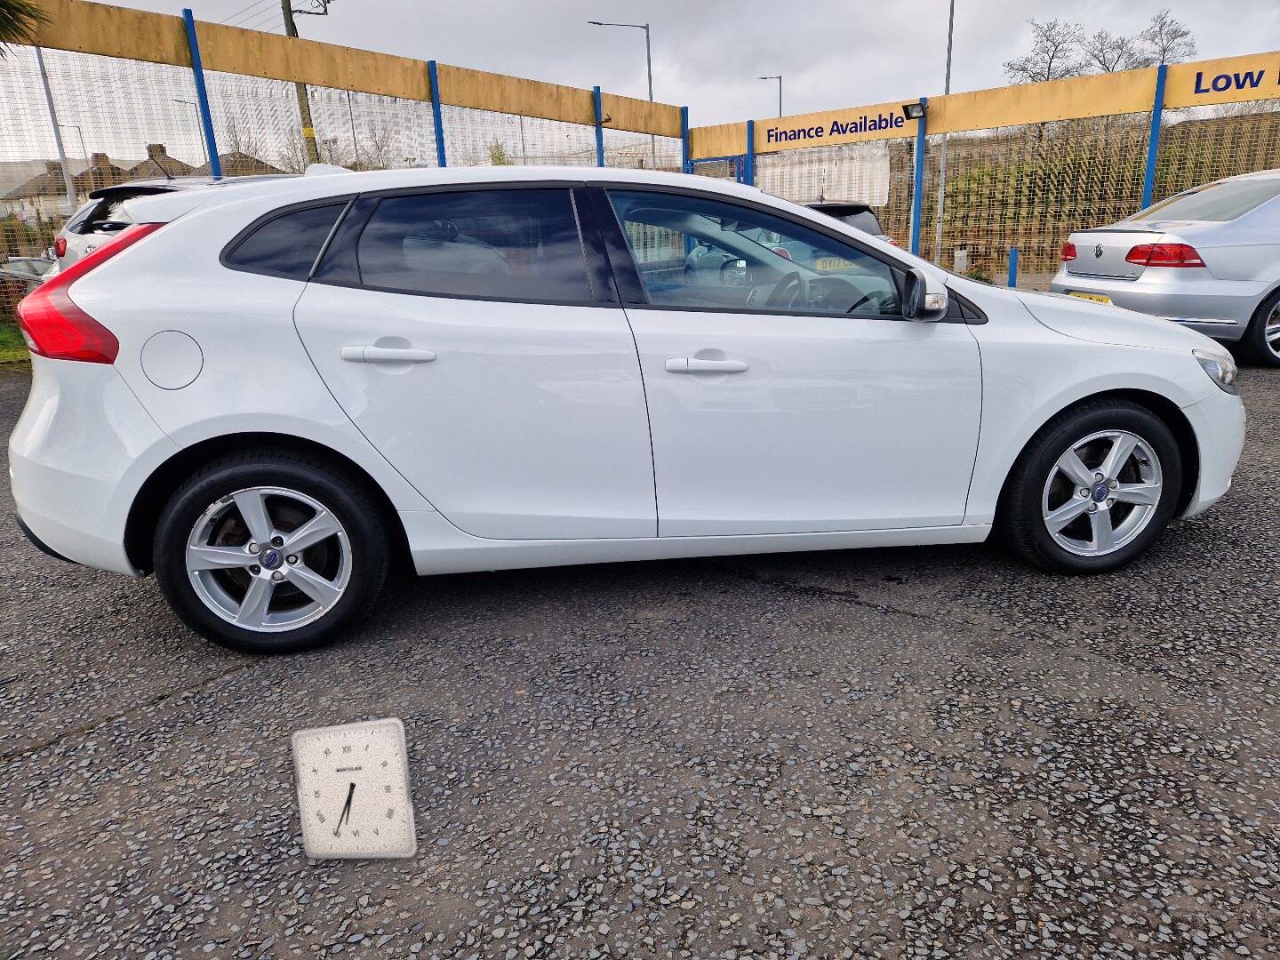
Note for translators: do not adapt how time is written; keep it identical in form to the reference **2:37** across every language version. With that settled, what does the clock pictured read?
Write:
**6:35**
